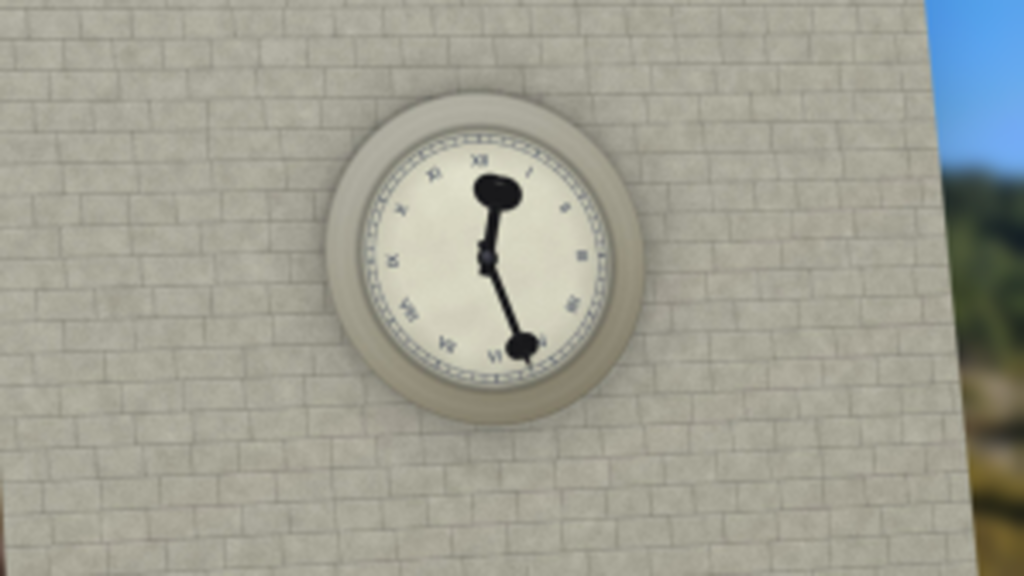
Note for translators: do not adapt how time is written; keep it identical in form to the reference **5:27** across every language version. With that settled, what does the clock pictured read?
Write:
**12:27**
